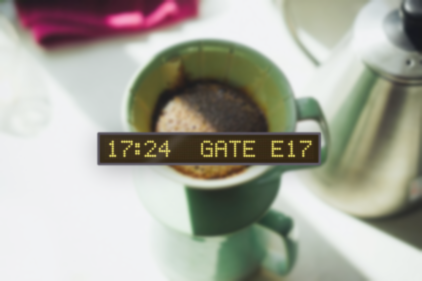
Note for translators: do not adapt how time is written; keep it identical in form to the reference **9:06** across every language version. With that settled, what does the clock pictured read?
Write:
**17:24**
